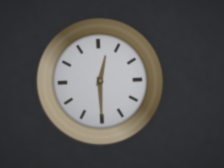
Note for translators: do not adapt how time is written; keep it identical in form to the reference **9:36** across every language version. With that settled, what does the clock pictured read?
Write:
**12:30**
